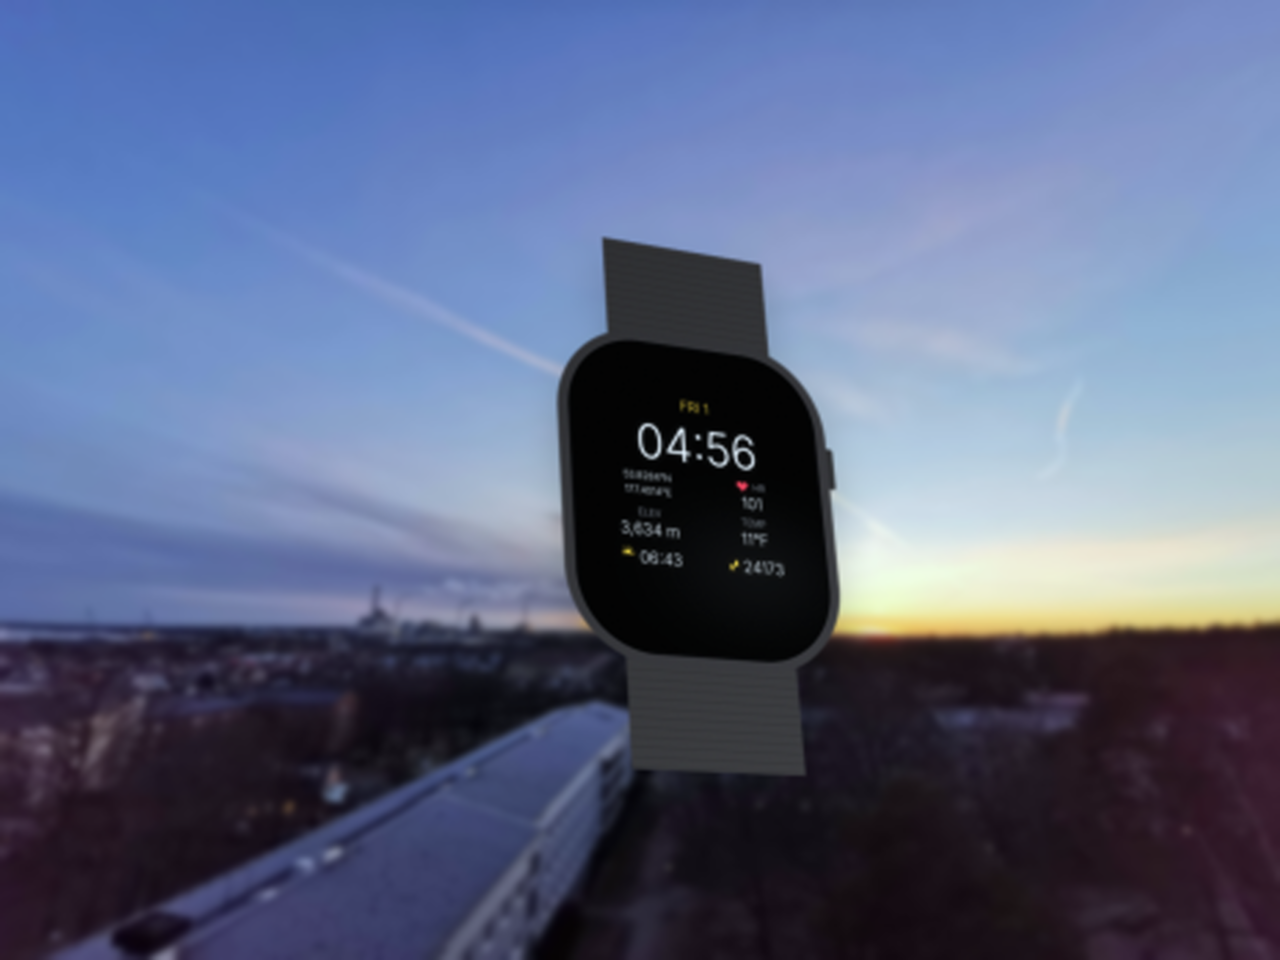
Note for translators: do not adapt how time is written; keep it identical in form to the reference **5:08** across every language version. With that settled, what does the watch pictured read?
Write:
**4:56**
